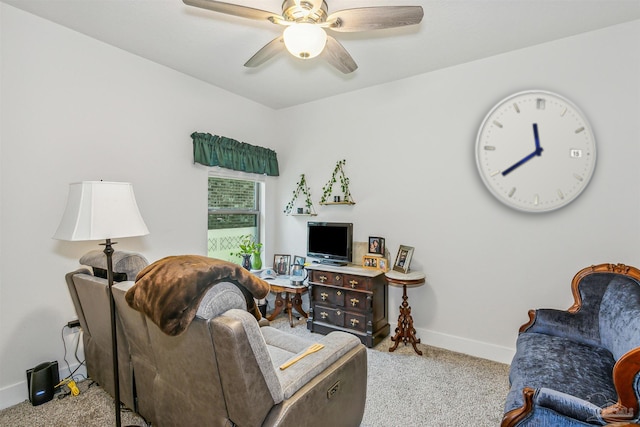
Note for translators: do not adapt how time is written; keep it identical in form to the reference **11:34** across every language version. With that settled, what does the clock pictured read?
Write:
**11:39**
